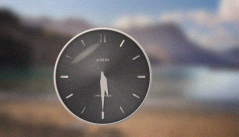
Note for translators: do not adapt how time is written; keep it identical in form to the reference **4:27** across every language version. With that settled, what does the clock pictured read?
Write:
**5:30**
